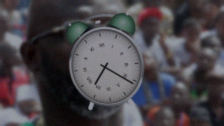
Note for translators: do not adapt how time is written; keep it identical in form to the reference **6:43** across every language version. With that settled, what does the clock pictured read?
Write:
**7:21**
